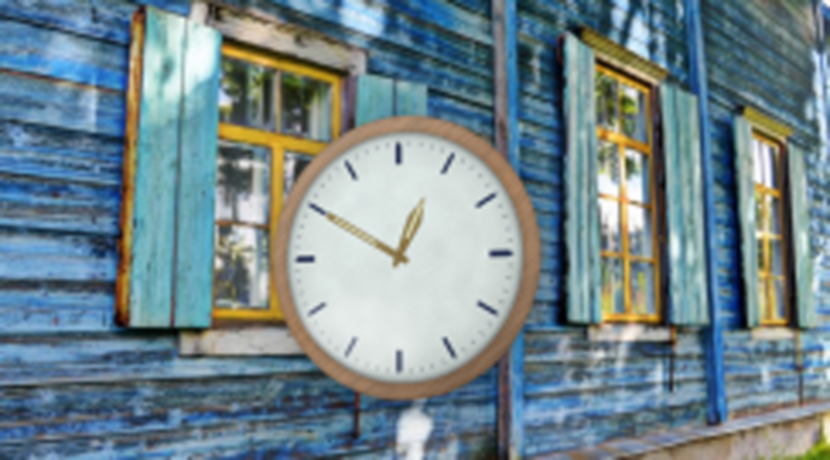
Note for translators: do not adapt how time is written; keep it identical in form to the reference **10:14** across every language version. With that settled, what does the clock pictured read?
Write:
**12:50**
